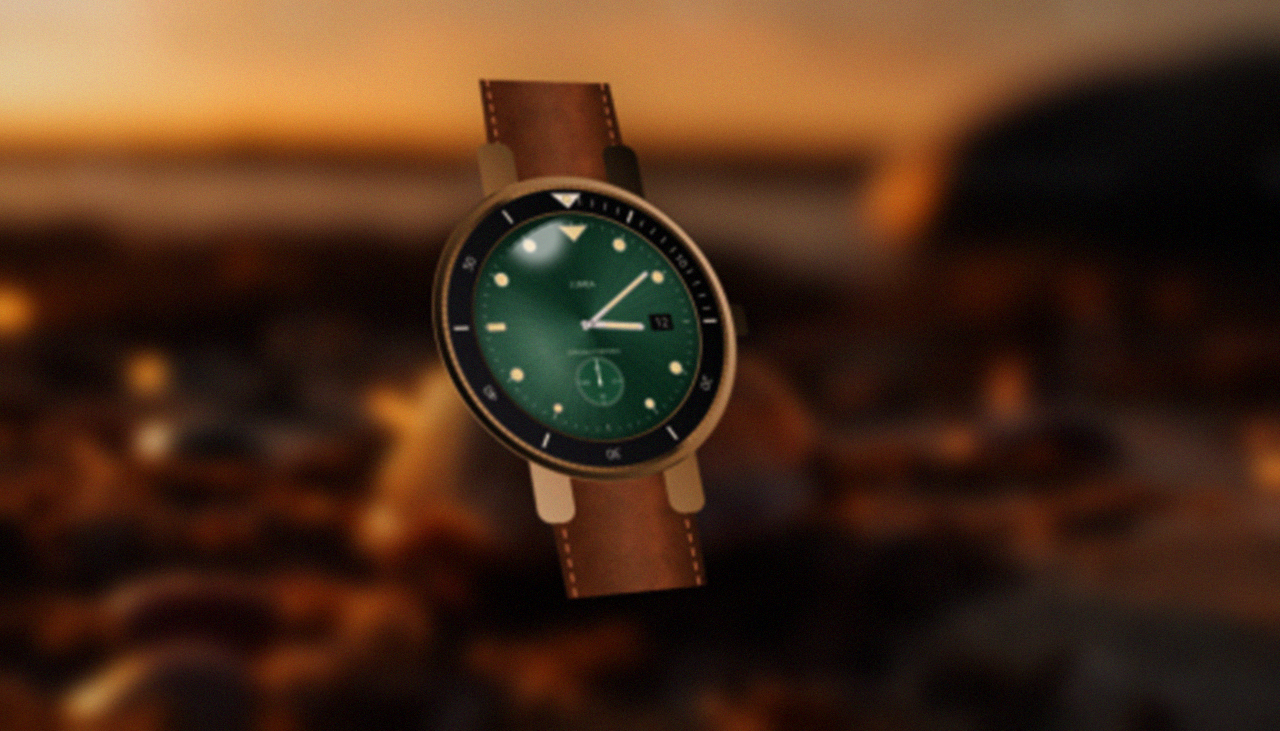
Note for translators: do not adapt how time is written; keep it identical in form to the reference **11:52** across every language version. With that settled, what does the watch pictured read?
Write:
**3:09**
